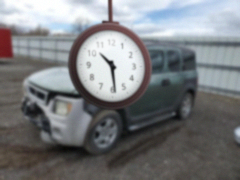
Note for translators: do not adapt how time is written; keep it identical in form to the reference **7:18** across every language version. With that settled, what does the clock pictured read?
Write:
**10:29**
